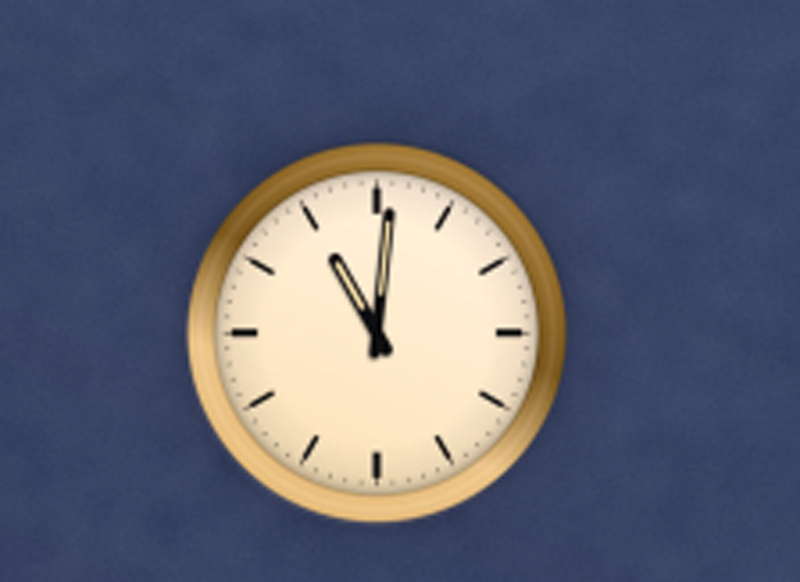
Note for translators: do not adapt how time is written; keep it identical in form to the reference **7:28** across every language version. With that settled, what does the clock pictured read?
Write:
**11:01**
